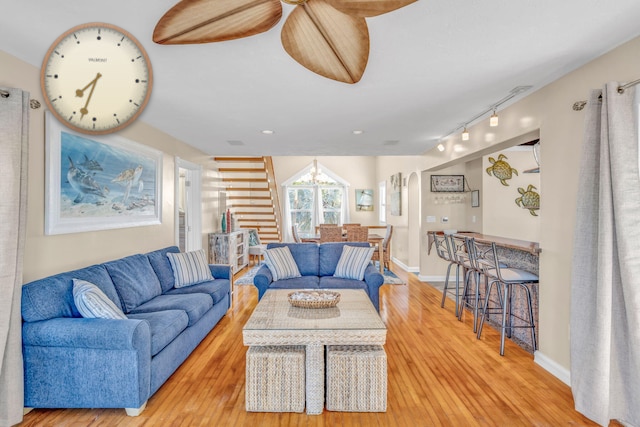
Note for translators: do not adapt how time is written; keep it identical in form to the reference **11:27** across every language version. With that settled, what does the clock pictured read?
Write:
**7:33**
